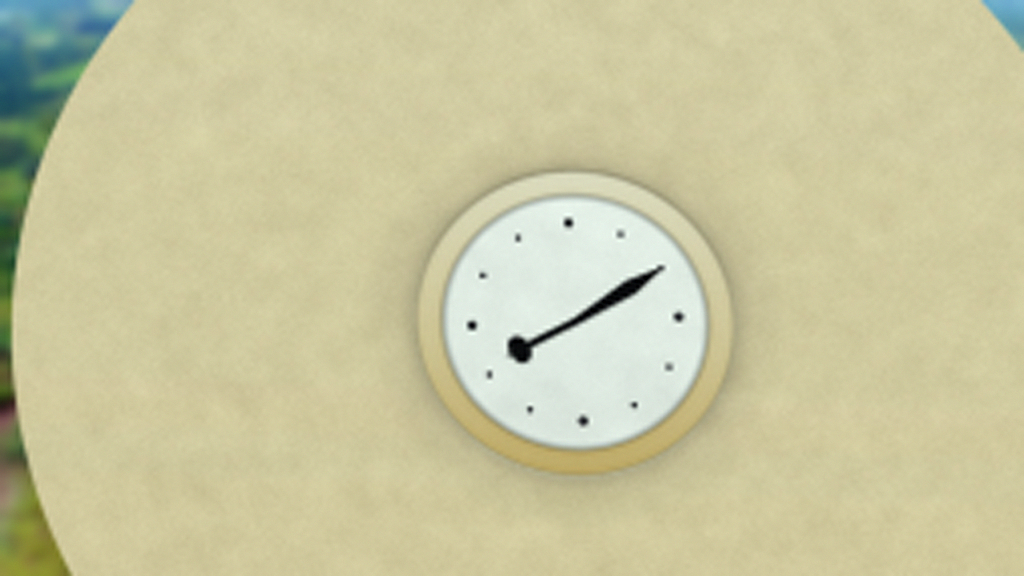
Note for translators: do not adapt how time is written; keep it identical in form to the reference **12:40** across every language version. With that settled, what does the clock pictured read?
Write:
**8:10**
